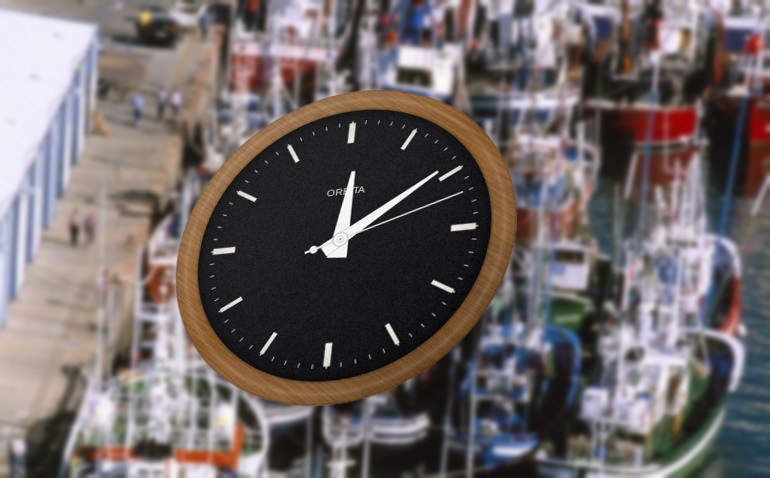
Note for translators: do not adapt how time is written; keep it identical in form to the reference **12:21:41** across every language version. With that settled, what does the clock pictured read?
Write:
**12:09:12**
